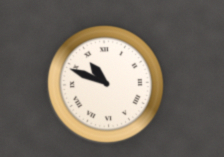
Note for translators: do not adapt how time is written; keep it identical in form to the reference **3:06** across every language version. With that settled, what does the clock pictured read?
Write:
**10:49**
